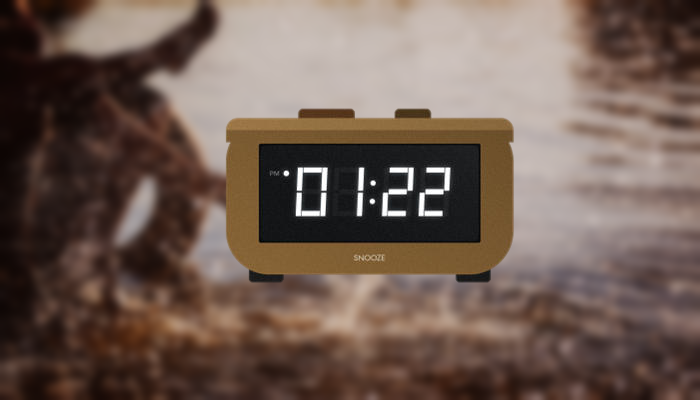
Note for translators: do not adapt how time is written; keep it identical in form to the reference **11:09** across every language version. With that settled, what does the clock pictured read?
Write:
**1:22**
